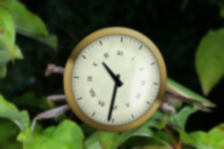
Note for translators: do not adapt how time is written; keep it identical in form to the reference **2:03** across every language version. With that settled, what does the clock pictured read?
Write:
**10:31**
